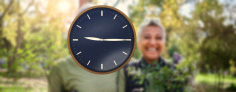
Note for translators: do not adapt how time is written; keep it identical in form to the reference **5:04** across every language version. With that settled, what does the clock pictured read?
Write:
**9:15**
